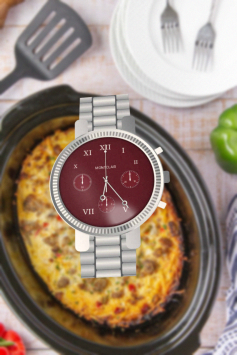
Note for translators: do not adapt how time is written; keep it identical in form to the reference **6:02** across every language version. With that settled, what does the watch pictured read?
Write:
**6:24**
